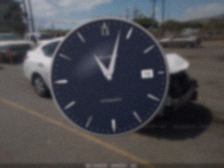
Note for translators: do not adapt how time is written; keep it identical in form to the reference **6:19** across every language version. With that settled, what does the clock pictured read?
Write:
**11:03**
